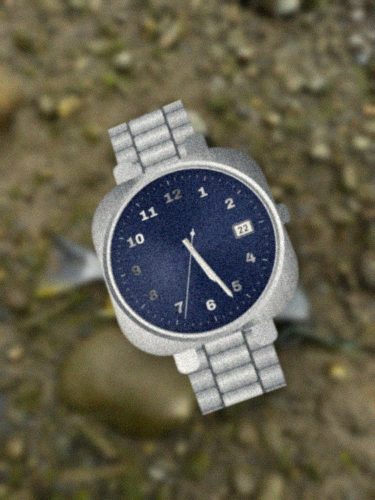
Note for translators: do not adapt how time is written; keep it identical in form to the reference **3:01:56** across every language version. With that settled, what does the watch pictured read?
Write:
**5:26:34**
